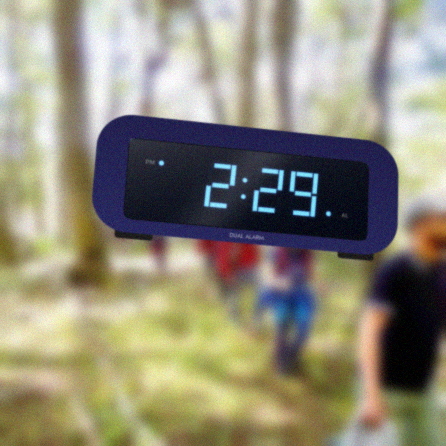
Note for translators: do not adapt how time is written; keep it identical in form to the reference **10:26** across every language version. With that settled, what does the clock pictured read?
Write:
**2:29**
